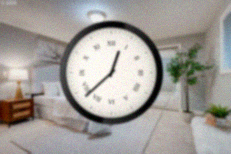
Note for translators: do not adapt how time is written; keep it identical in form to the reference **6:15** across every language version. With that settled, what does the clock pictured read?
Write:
**12:38**
